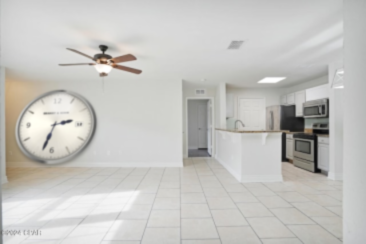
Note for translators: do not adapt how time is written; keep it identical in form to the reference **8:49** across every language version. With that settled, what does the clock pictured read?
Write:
**2:33**
